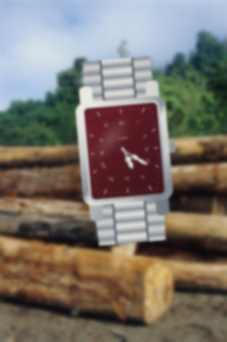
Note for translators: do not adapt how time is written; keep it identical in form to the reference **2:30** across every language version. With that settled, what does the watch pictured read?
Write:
**5:21**
